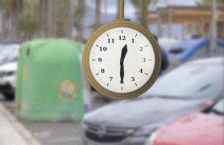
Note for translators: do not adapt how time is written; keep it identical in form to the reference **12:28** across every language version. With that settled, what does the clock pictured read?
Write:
**12:30**
